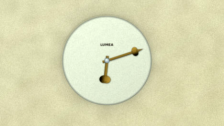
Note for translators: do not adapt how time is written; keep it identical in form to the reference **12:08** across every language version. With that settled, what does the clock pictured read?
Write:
**6:12**
